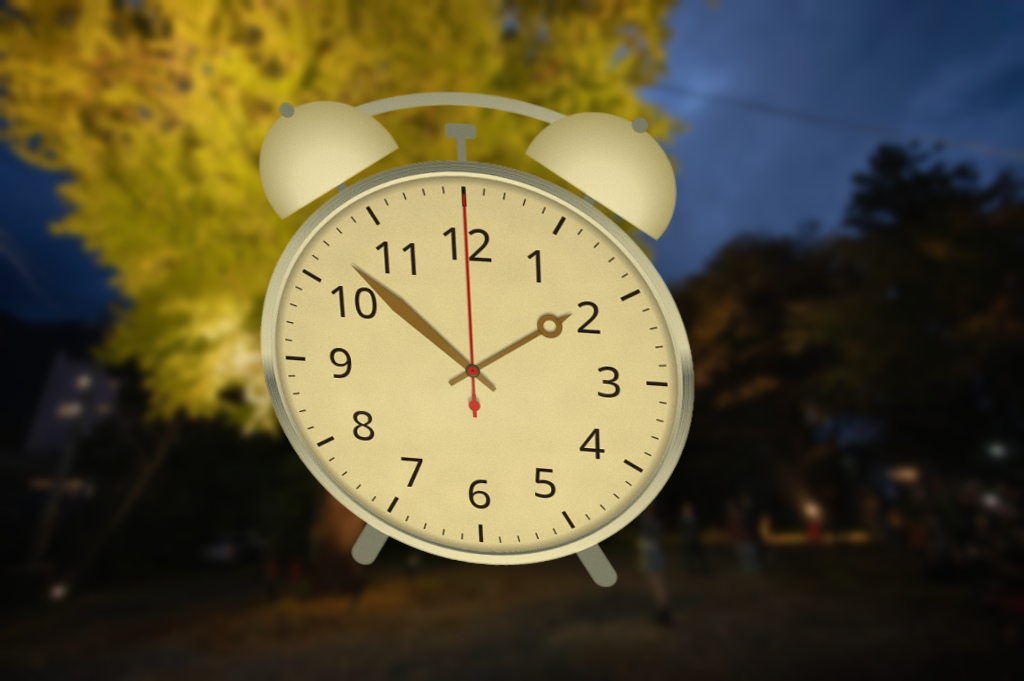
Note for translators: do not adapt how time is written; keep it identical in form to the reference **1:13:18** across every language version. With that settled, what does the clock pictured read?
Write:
**1:52:00**
